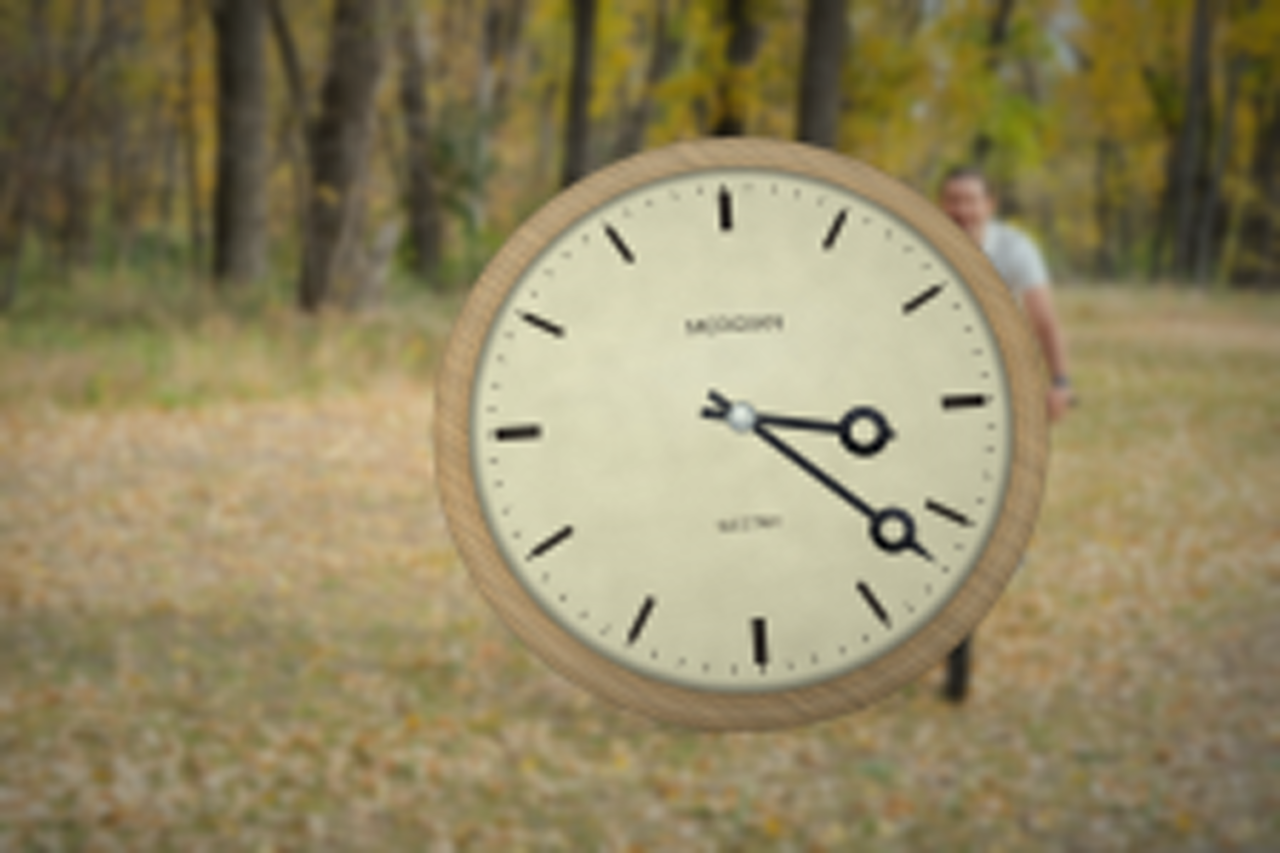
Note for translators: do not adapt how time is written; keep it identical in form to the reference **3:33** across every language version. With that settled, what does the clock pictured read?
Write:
**3:22**
